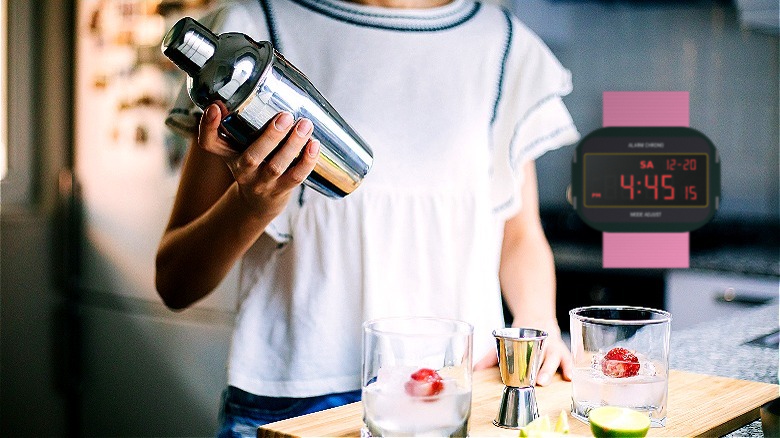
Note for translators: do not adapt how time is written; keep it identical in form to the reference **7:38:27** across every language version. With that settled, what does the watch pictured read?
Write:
**4:45:15**
